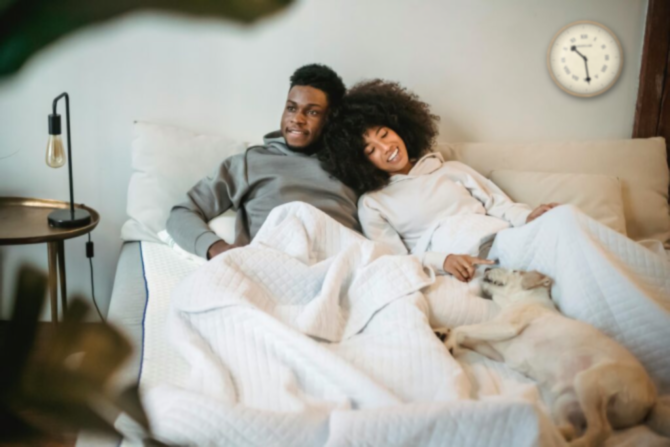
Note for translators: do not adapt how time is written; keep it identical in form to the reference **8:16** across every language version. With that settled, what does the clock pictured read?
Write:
**10:29**
